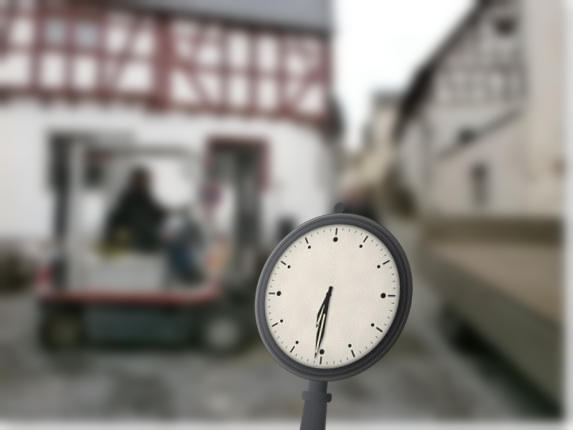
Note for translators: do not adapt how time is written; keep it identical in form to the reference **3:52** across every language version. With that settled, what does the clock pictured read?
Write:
**6:31**
